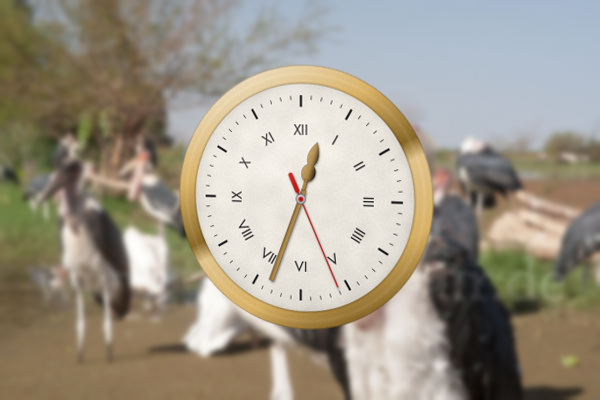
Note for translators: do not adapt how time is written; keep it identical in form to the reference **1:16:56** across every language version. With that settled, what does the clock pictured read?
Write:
**12:33:26**
